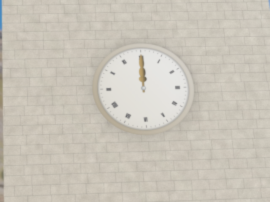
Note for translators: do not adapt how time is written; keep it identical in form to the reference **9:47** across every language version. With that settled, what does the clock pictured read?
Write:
**12:00**
